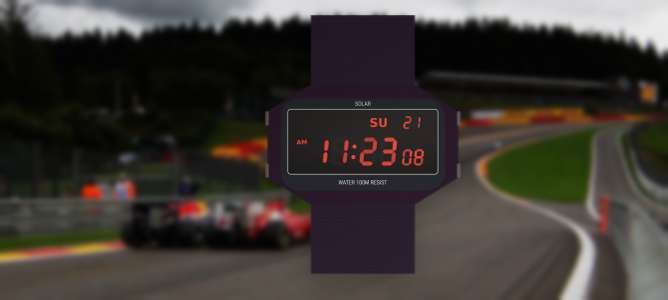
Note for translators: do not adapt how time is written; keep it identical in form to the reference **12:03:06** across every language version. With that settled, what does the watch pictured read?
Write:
**11:23:08**
